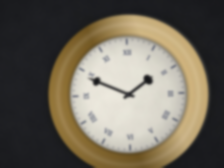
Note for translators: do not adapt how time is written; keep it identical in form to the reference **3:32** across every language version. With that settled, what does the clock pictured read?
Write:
**1:49**
